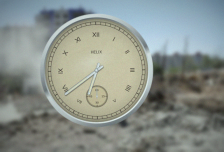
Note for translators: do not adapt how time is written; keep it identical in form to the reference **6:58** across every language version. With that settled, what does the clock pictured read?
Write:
**6:39**
